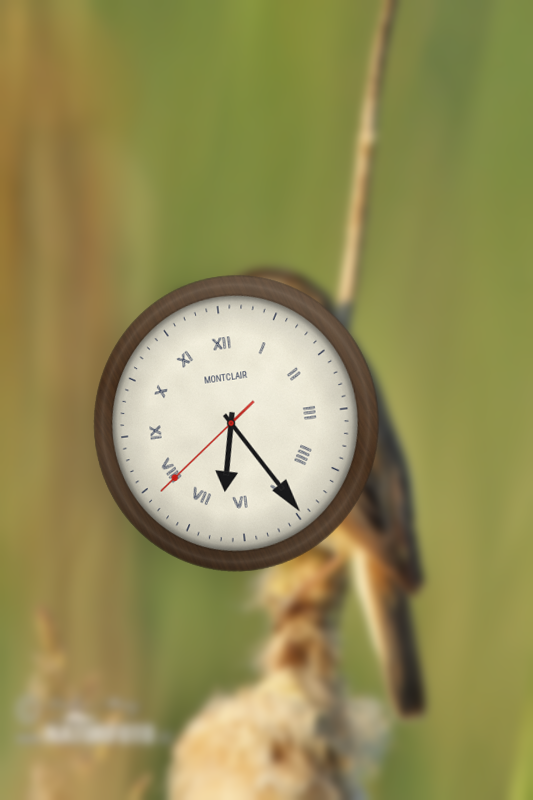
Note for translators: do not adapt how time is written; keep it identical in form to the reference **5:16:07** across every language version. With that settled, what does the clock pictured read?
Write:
**6:24:39**
